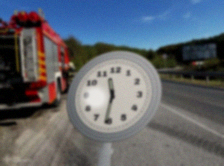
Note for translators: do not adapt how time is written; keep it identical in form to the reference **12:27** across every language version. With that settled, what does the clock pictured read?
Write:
**11:31**
